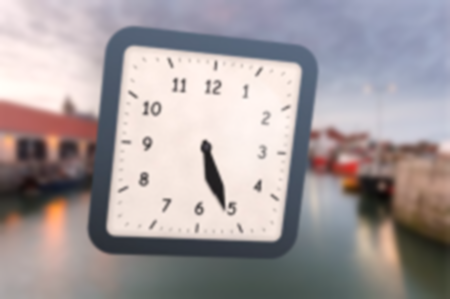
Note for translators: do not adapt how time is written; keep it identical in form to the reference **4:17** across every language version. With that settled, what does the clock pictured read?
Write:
**5:26**
